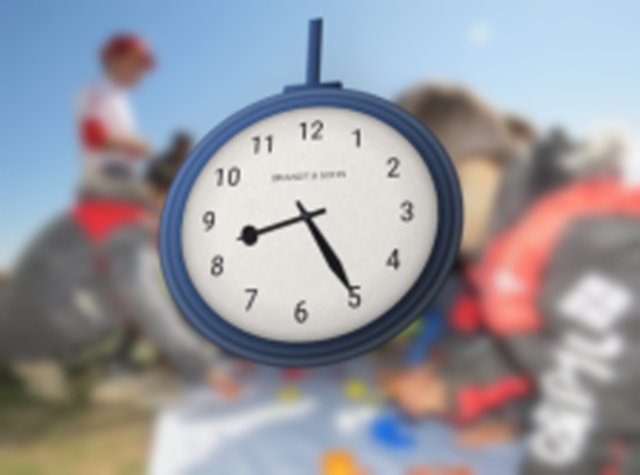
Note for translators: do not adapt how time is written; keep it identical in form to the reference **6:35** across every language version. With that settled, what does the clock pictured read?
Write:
**8:25**
